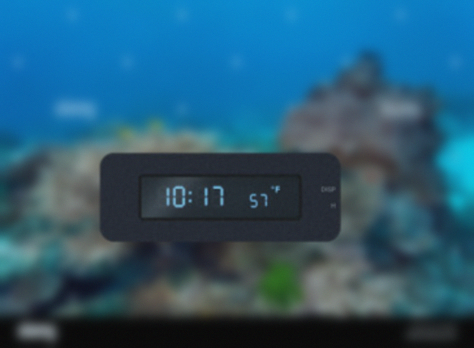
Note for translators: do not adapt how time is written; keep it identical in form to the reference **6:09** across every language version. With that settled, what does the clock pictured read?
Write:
**10:17**
